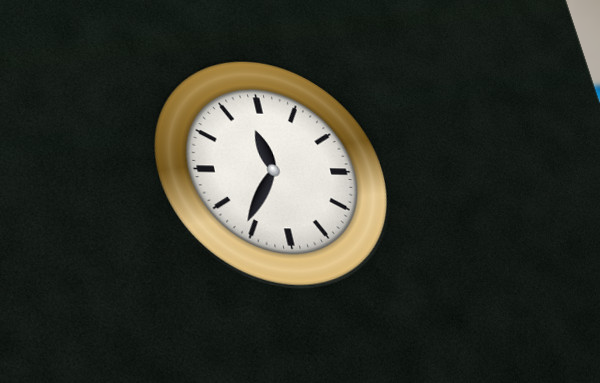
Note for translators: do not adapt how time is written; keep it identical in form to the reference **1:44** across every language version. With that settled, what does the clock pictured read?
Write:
**11:36**
